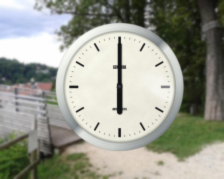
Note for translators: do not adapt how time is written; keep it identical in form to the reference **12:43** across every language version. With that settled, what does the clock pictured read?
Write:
**6:00**
